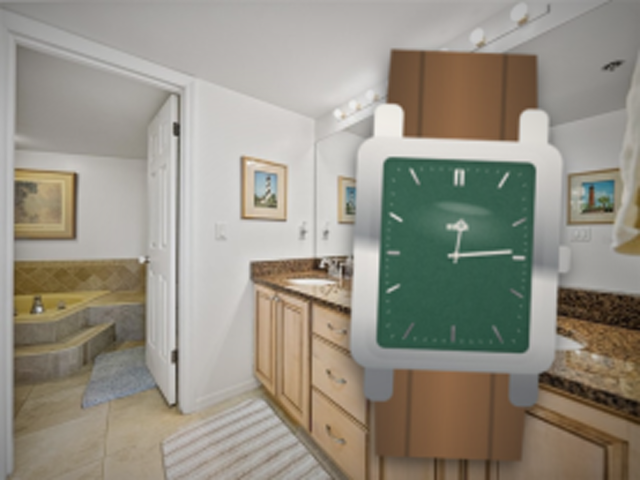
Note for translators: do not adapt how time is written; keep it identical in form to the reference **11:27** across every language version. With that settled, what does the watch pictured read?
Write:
**12:14**
